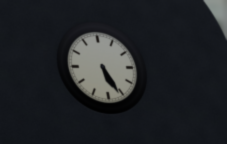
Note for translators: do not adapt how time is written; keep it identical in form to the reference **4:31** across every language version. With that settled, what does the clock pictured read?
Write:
**5:26**
